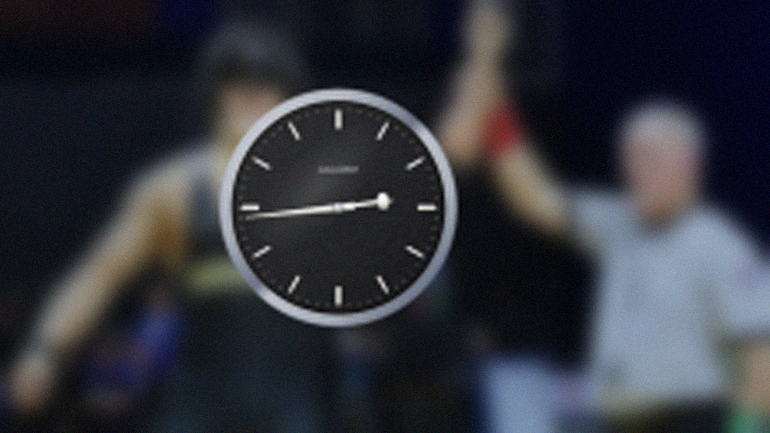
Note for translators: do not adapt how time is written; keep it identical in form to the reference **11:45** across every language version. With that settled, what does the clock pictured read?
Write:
**2:44**
